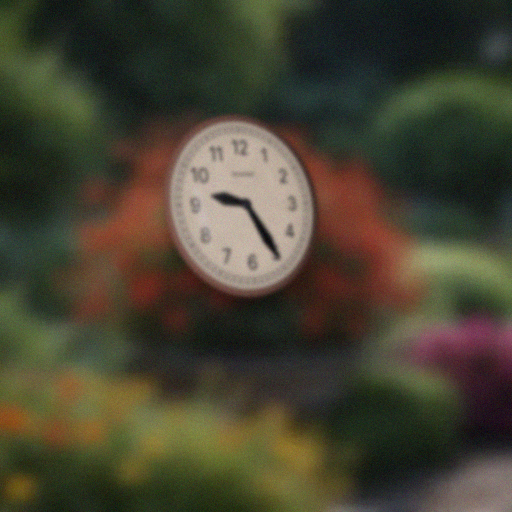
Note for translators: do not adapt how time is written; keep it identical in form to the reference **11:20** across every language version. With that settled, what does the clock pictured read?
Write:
**9:25**
